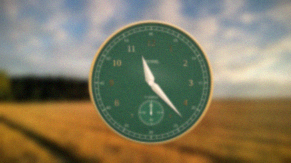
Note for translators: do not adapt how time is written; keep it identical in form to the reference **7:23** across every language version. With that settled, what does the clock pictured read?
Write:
**11:23**
